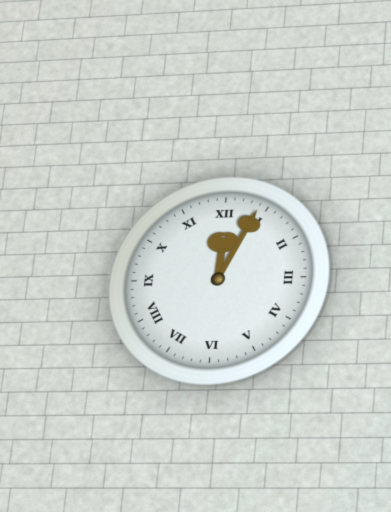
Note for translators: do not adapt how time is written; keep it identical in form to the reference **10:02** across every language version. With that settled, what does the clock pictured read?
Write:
**12:04**
